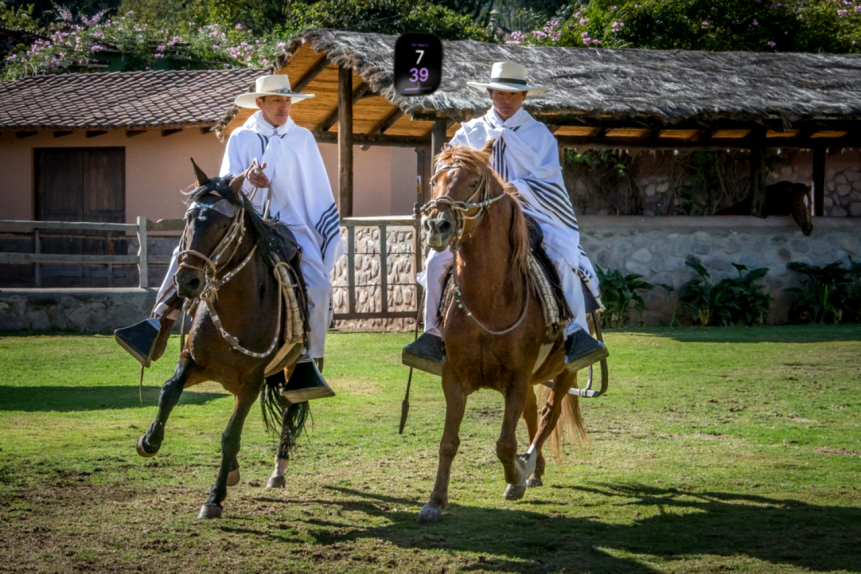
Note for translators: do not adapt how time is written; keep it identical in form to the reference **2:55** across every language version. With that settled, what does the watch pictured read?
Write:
**7:39**
